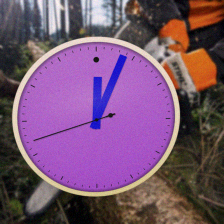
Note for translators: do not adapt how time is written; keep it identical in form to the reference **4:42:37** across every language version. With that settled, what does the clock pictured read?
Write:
**12:03:42**
